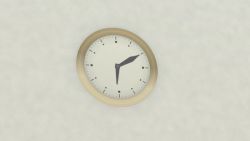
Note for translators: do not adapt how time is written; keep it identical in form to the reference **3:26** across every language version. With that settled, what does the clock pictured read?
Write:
**6:10**
